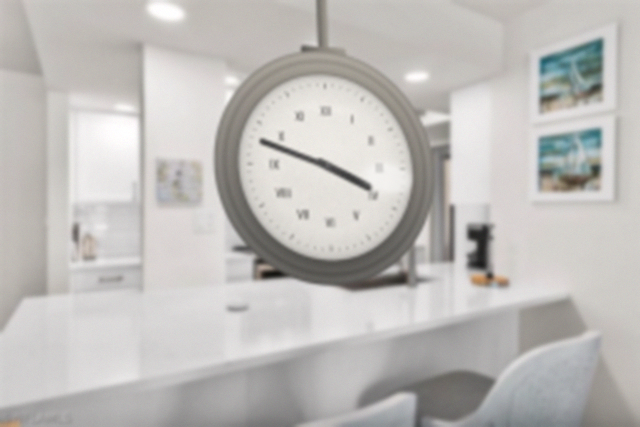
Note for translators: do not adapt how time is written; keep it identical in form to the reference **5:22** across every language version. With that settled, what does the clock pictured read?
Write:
**3:48**
